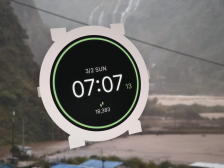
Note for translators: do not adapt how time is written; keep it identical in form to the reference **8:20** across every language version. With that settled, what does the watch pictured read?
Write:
**7:07**
